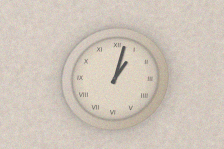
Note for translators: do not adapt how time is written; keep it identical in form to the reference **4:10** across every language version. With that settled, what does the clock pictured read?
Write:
**1:02**
